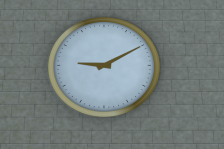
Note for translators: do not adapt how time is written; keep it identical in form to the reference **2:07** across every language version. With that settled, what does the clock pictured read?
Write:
**9:10**
